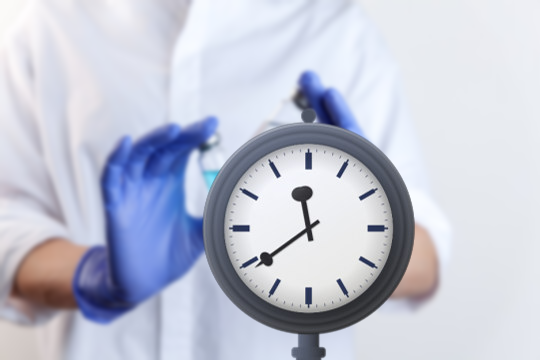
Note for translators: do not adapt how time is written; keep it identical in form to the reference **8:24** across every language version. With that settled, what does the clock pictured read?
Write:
**11:39**
